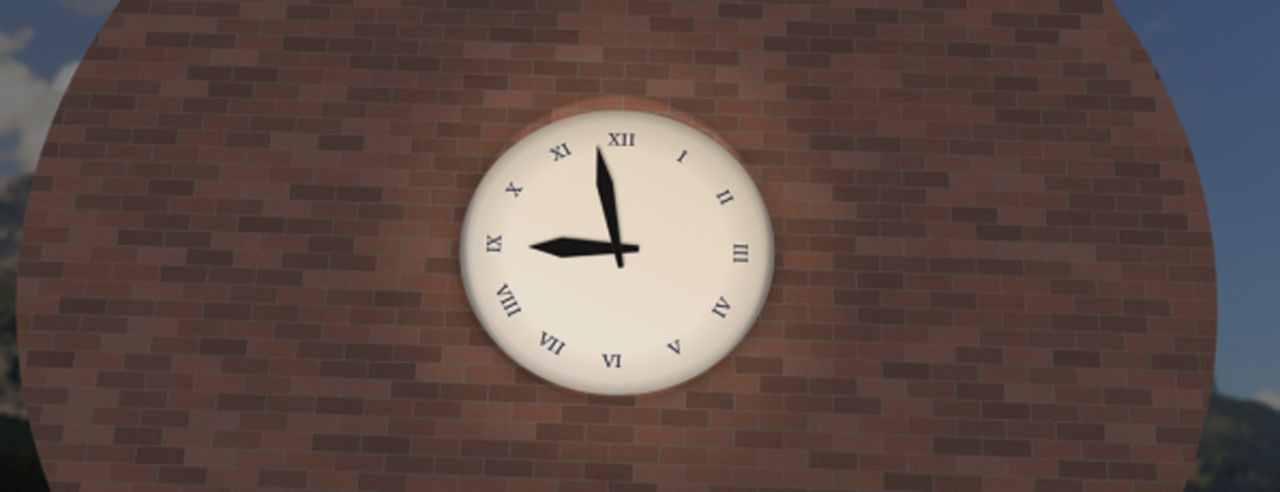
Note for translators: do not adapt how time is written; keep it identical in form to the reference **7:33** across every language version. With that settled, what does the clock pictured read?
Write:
**8:58**
